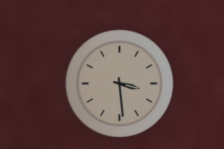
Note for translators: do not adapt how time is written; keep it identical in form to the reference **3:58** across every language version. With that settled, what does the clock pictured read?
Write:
**3:29**
